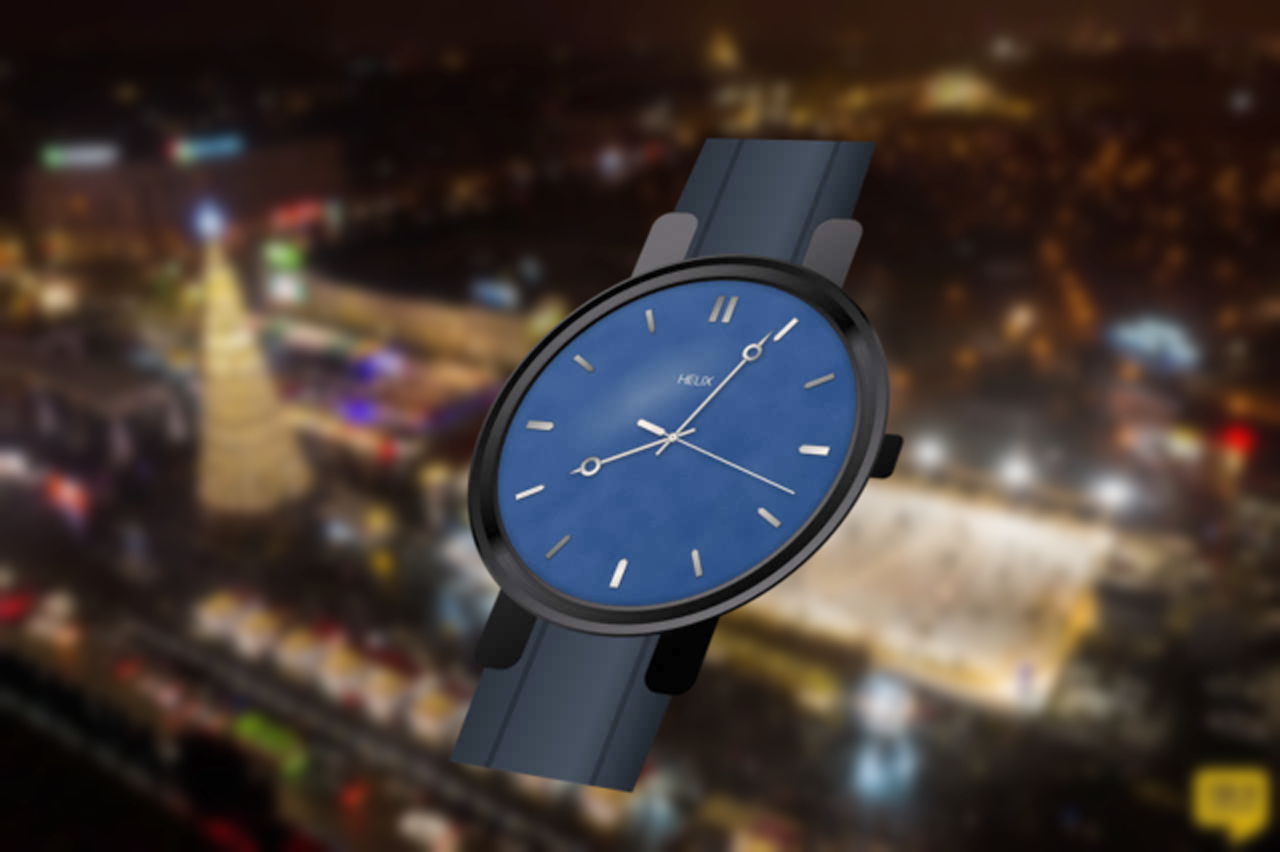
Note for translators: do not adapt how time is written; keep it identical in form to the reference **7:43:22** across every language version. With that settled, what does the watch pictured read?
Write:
**8:04:18**
